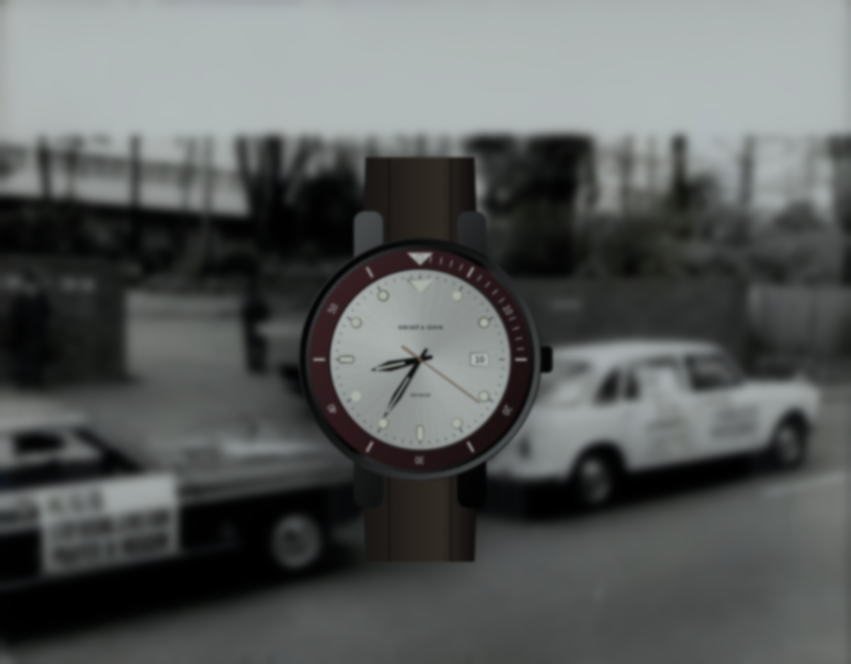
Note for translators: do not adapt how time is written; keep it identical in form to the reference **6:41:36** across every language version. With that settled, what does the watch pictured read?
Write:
**8:35:21**
